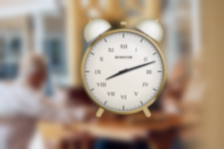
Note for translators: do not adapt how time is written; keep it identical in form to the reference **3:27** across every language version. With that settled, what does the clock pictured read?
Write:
**8:12**
